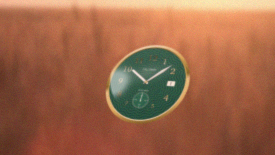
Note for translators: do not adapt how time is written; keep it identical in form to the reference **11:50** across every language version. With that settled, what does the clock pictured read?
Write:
**10:08**
